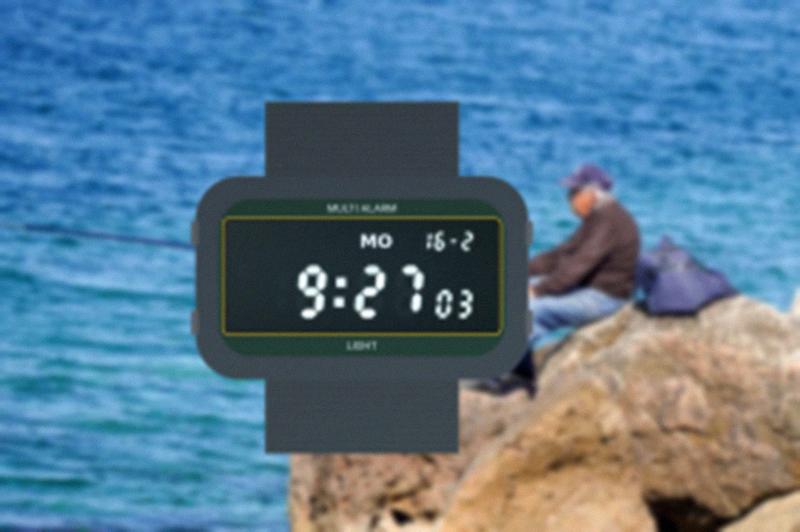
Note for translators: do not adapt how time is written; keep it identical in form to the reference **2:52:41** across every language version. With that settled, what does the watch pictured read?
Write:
**9:27:03**
